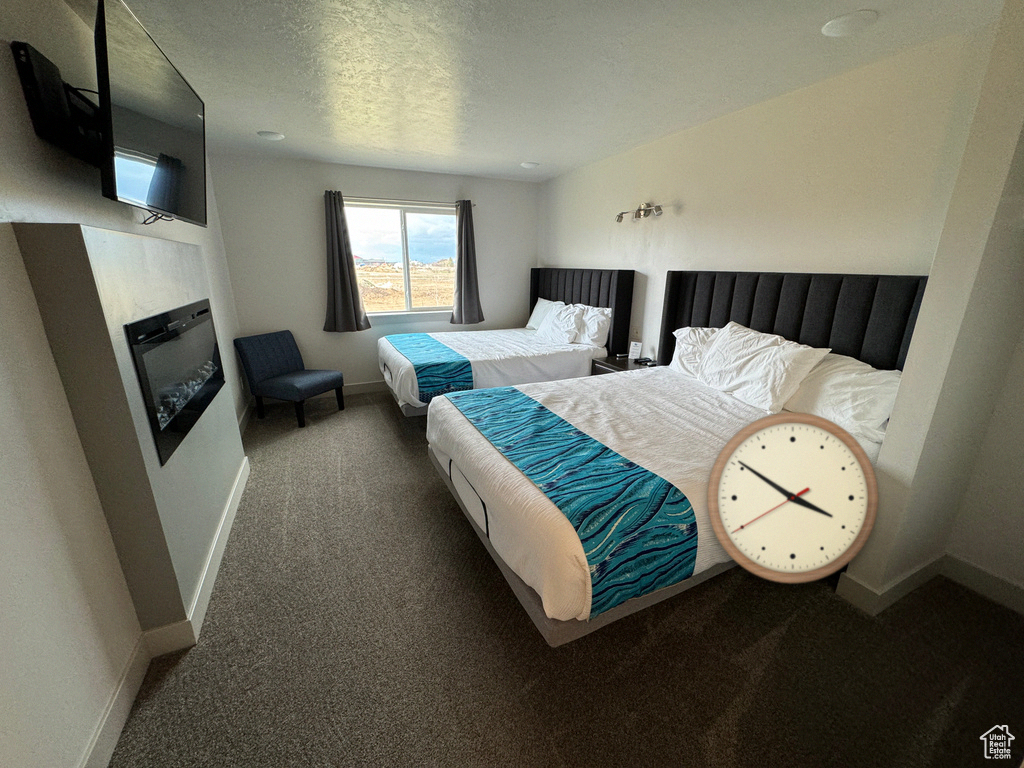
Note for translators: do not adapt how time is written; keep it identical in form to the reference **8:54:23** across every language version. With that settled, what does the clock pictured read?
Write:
**3:50:40**
